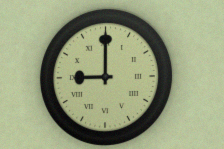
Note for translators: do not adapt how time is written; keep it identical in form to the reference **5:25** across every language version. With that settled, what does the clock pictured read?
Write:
**9:00**
